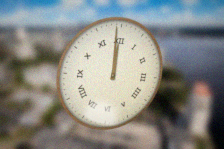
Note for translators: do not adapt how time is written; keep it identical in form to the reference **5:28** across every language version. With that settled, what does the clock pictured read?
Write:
**11:59**
